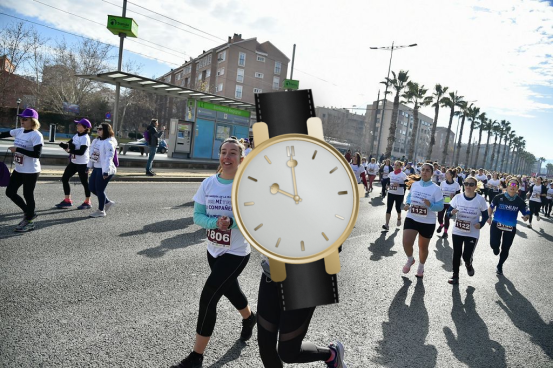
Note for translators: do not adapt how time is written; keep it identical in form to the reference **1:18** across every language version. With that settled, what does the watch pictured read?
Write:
**10:00**
